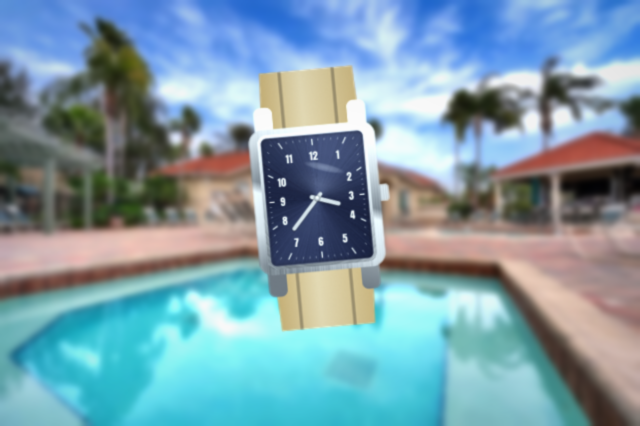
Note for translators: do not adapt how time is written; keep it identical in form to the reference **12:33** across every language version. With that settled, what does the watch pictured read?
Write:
**3:37**
